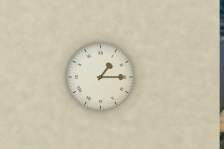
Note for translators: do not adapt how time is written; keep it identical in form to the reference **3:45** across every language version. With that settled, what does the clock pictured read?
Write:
**1:15**
